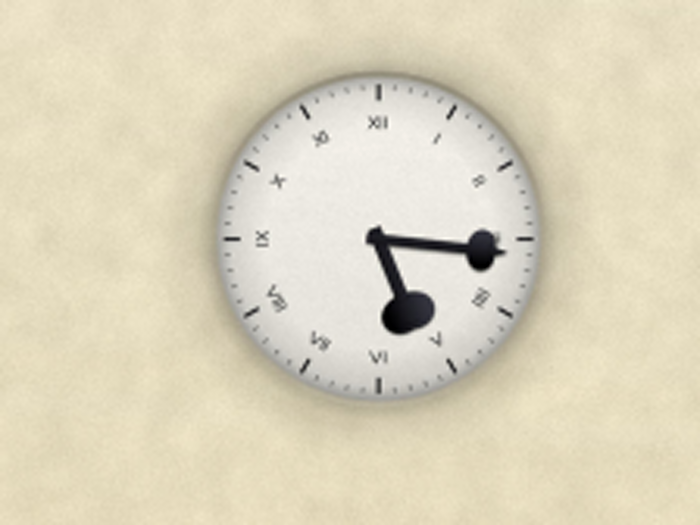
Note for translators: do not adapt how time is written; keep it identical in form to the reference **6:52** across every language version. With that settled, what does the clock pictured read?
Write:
**5:16**
